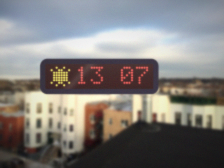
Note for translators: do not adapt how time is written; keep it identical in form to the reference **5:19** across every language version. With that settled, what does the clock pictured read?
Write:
**13:07**
